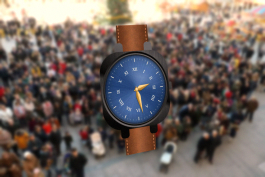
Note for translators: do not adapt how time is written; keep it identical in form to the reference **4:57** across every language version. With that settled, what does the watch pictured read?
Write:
**2:28**
